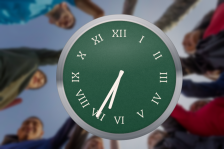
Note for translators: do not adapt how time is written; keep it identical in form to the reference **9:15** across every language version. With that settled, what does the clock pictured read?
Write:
**6:35**
